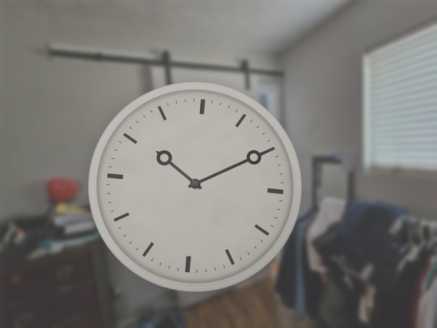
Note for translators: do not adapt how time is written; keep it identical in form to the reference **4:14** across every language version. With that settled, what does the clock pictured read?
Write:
**10:10**
